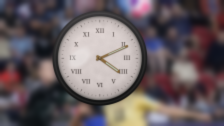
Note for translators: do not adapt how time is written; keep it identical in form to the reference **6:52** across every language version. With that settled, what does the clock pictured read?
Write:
**4:11**
